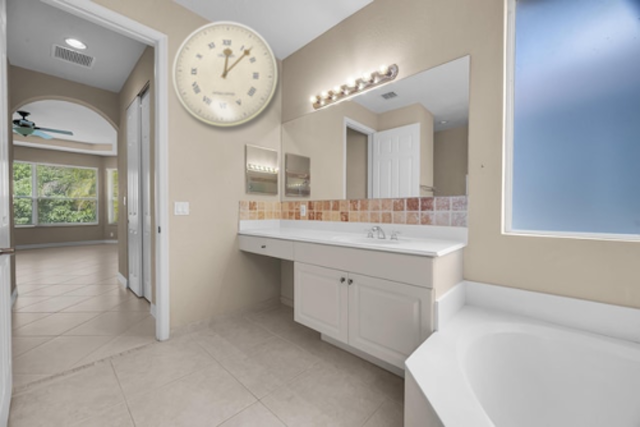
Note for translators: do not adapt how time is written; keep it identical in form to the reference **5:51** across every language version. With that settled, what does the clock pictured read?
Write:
**12:07**
